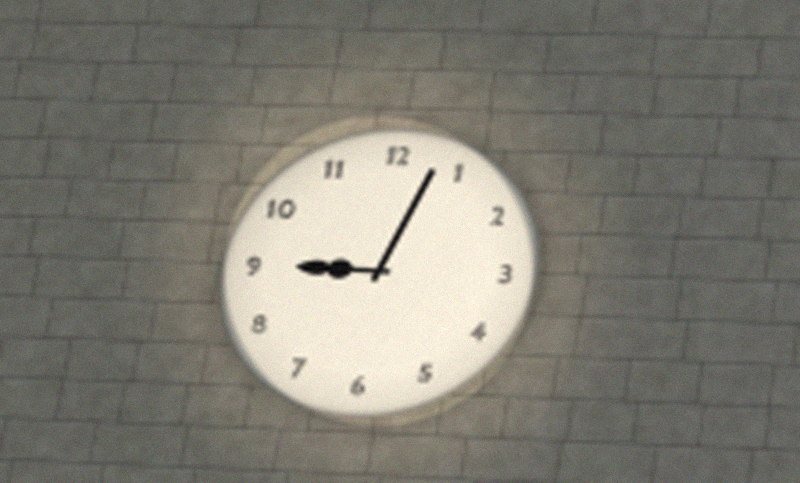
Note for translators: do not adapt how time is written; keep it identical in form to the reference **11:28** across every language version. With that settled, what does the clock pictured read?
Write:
**9:03**
